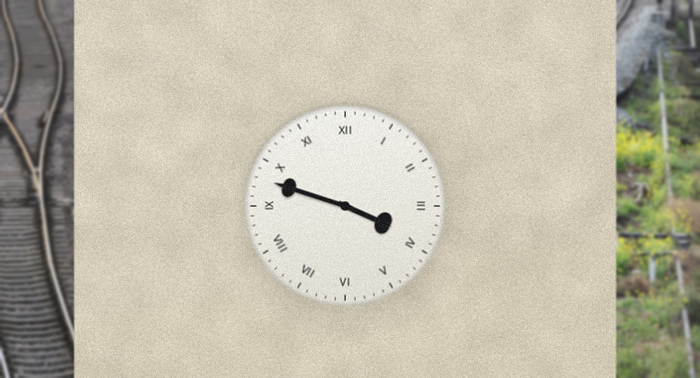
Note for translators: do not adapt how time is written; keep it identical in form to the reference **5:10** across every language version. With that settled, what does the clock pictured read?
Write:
**3:48**
